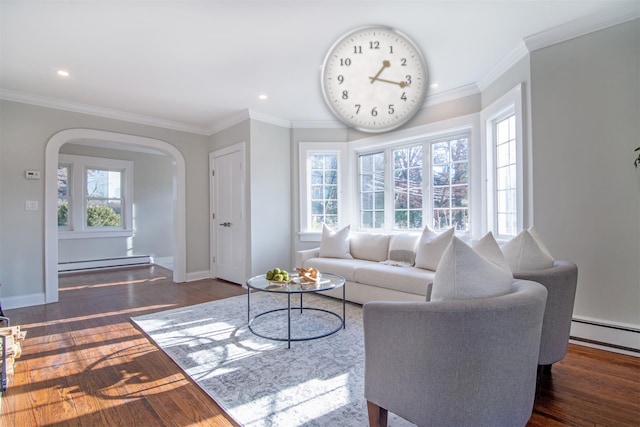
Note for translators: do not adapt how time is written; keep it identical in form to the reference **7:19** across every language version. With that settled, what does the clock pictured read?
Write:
**1:17**
